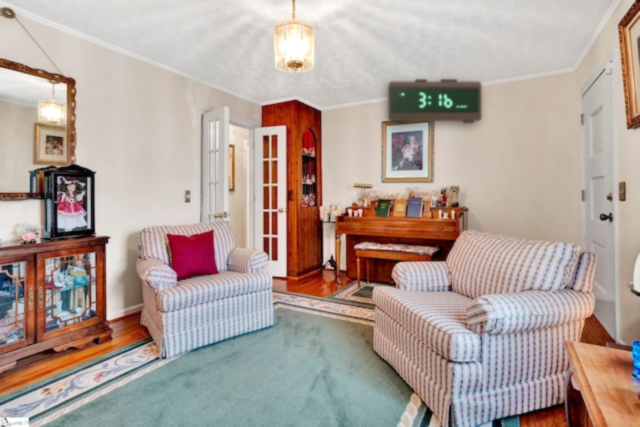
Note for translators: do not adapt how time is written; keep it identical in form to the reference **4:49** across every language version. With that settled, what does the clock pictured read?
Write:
**3:16**
